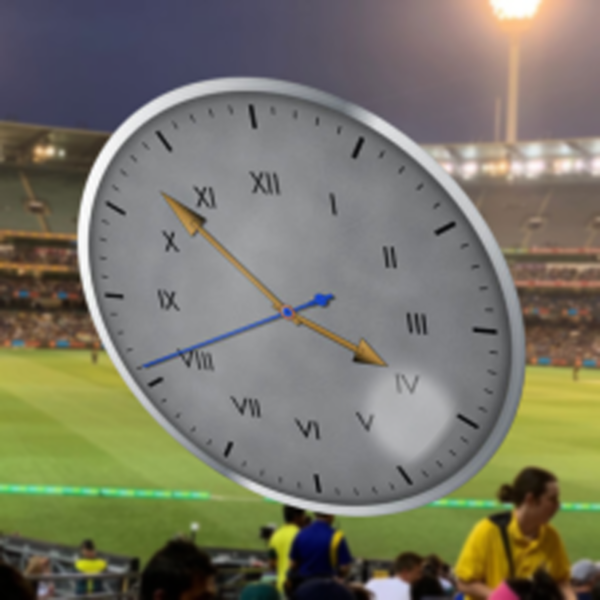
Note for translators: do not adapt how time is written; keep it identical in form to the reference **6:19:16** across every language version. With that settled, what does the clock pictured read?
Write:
**3:52:41**
